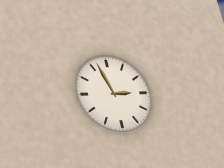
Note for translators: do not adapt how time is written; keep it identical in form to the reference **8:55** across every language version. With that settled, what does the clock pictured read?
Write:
**2:57**
